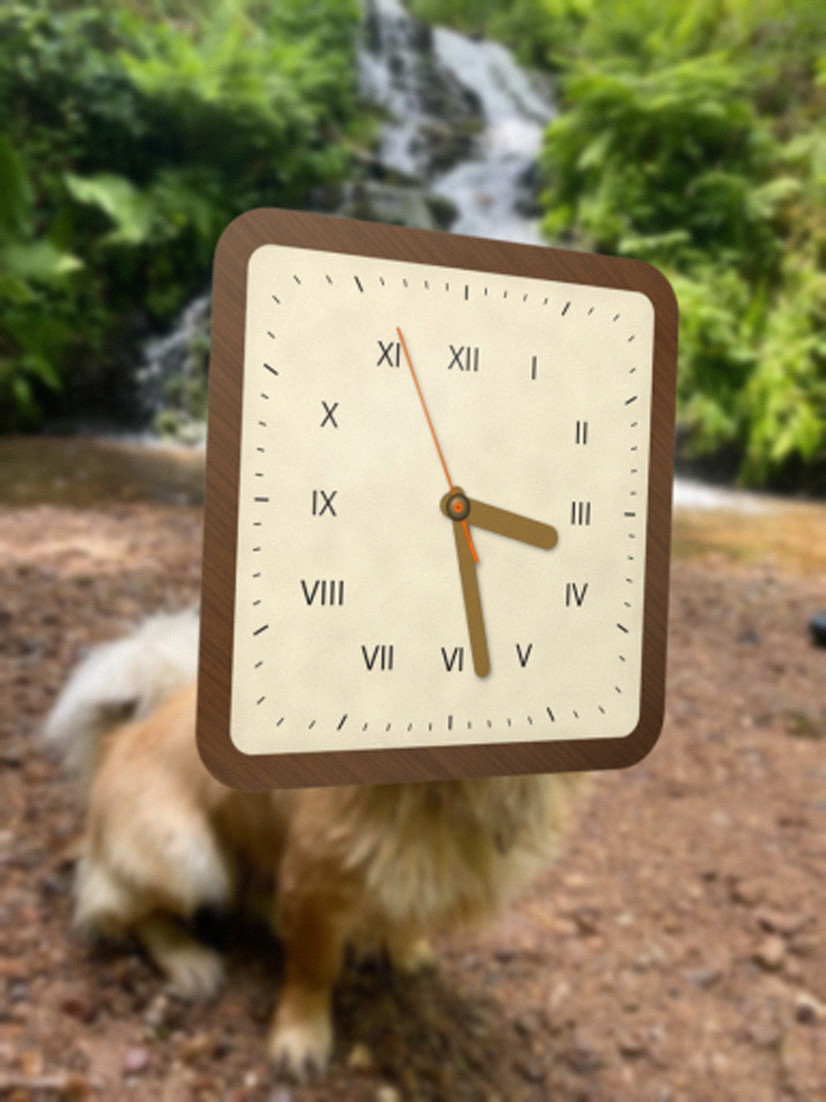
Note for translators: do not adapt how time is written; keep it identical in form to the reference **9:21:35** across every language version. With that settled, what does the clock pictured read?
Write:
**3:27:56**
